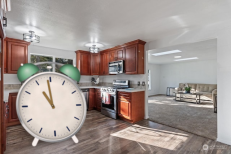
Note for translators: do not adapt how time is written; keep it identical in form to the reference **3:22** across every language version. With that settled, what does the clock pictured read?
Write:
**10:59**
